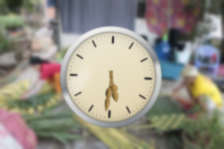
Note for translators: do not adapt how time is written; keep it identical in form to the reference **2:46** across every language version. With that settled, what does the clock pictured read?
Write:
**5:31**
